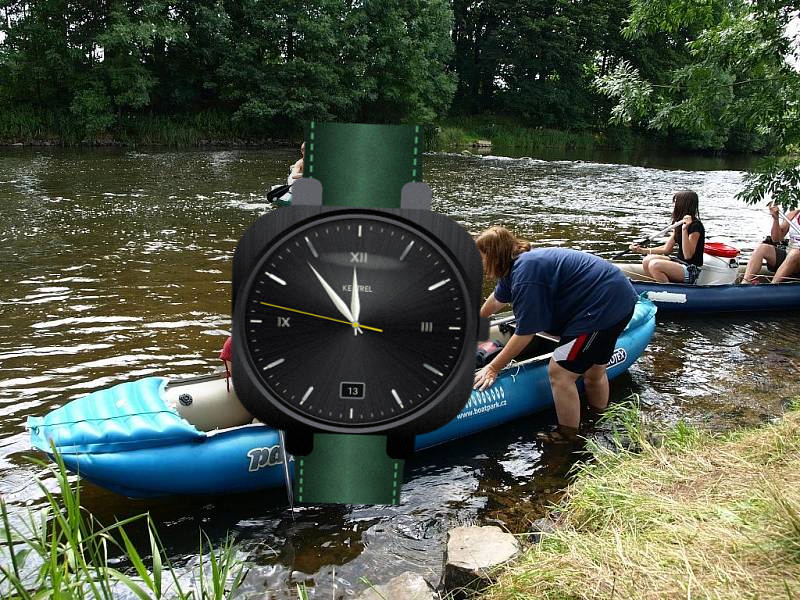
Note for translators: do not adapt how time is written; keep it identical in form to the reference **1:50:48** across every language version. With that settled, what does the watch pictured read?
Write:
**11:53:47**
